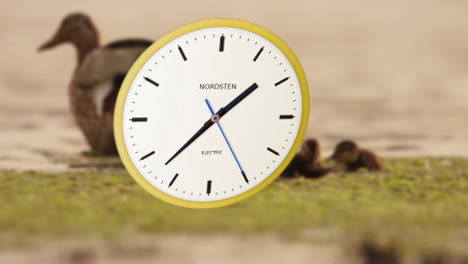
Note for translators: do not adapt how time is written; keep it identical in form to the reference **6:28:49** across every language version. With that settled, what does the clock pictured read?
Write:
**1:37:25**
